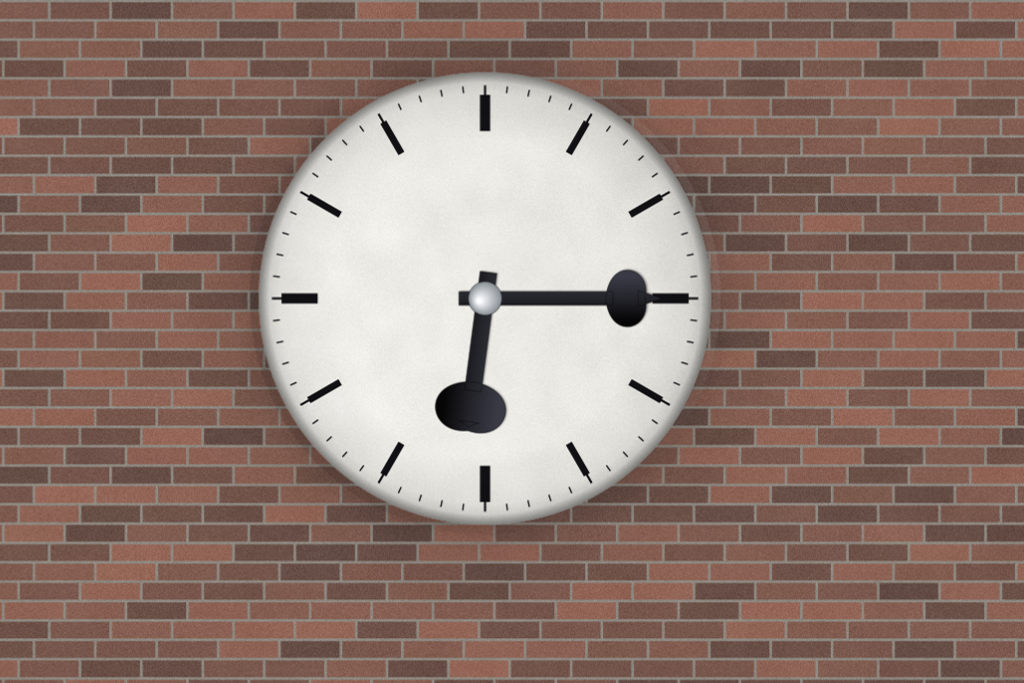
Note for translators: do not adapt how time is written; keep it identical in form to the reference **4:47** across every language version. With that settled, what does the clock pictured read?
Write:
**6:15**
